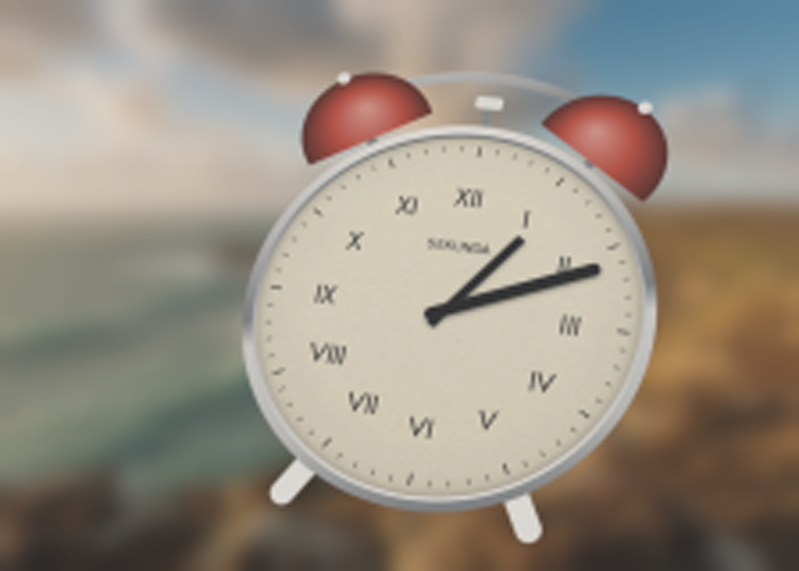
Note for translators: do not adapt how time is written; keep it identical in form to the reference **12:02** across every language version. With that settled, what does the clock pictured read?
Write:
**1:11**
